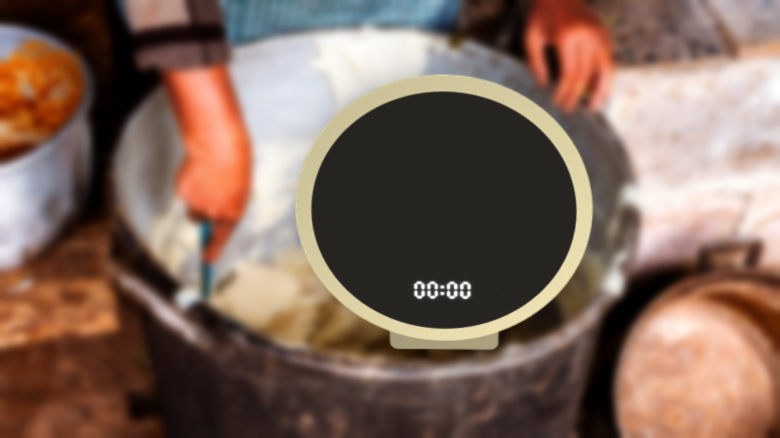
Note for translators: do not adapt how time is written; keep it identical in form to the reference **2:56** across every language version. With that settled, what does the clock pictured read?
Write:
**0:00**
